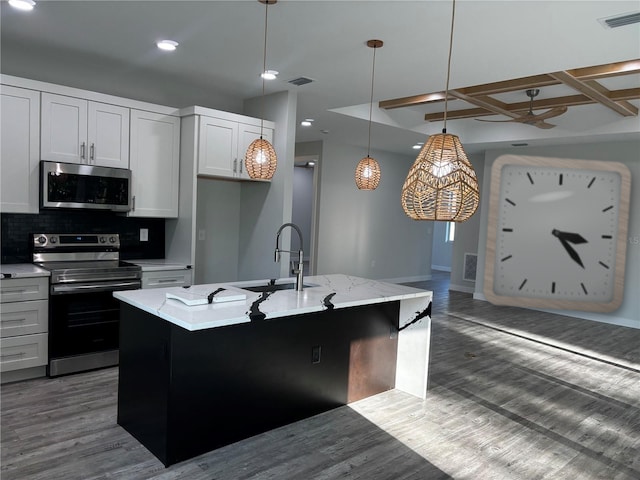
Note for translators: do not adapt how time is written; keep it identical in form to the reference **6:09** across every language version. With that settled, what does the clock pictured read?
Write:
**3:23**
